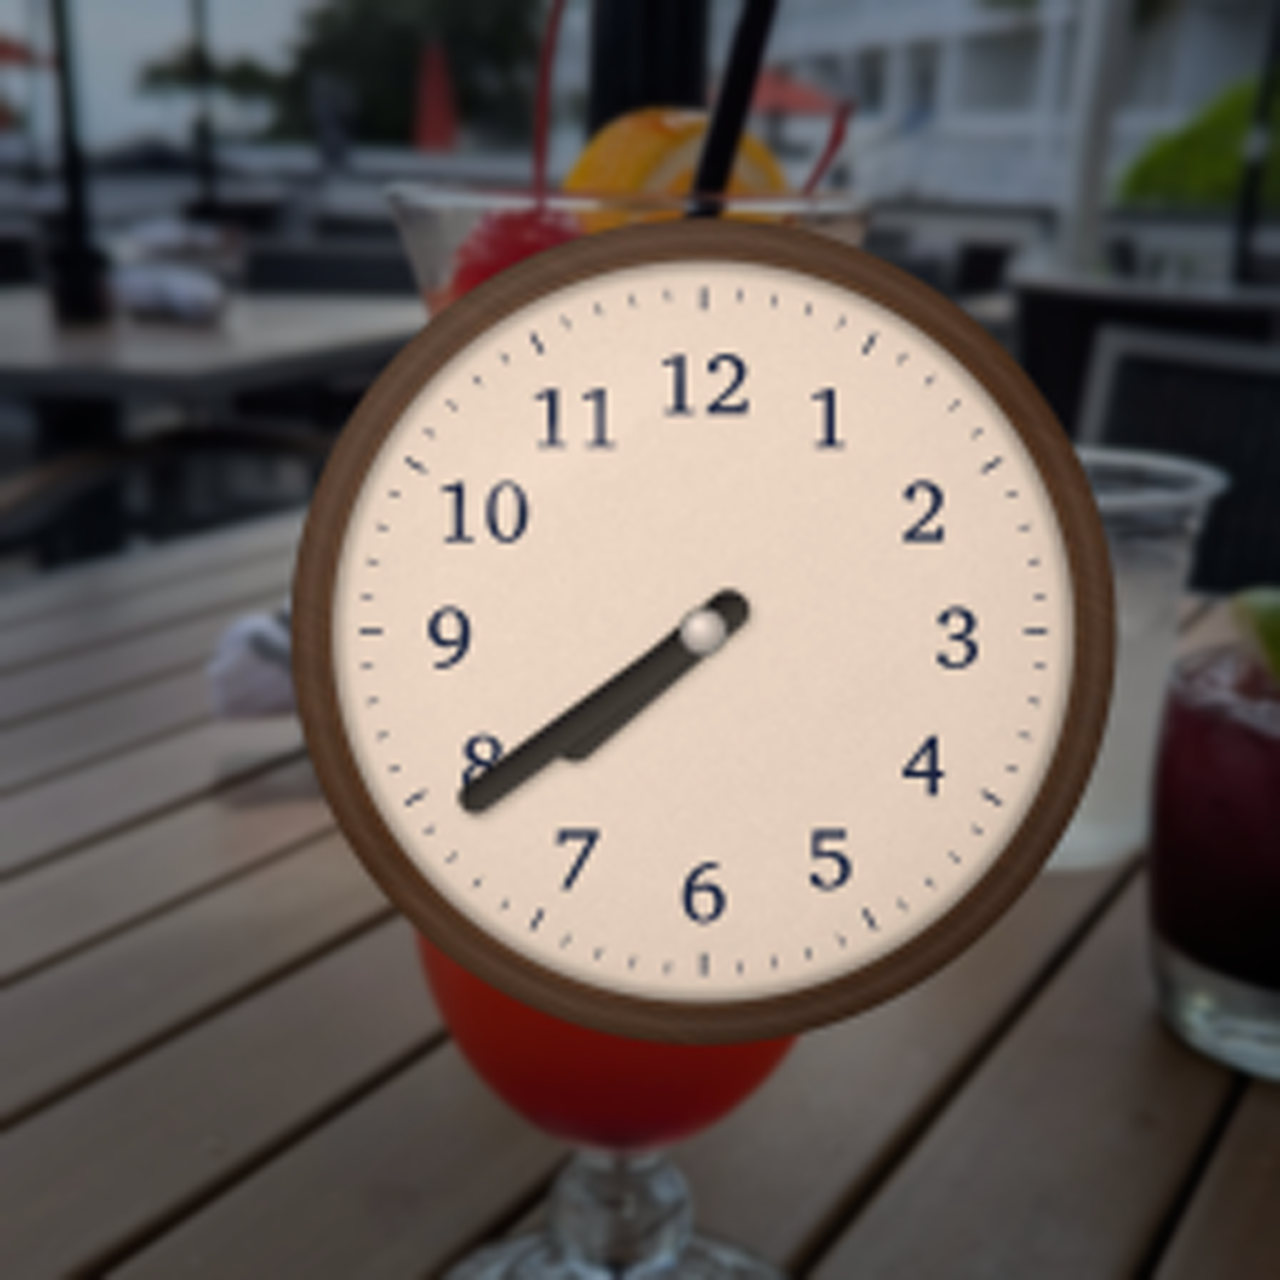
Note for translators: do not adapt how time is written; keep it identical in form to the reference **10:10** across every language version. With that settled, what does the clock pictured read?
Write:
**7:39**
